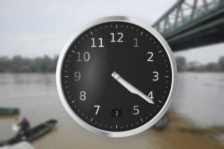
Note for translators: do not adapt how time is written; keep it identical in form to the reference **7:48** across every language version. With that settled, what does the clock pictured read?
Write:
**4:21**
